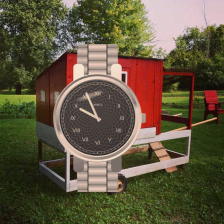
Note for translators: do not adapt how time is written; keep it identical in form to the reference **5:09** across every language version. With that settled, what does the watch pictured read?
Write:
**9:56**
